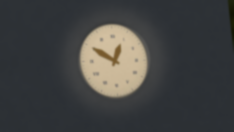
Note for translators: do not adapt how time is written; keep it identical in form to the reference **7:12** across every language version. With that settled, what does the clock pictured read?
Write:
**12:50**
